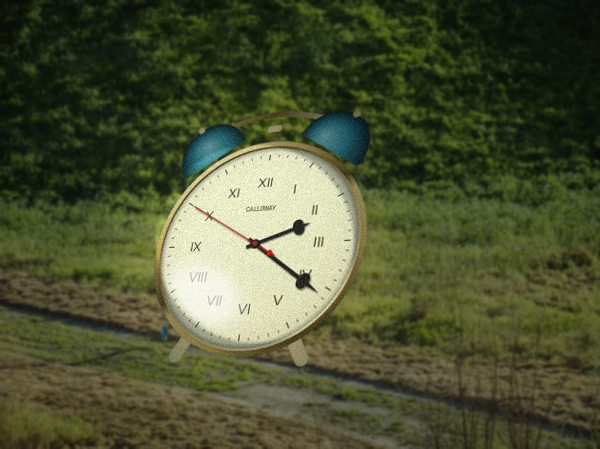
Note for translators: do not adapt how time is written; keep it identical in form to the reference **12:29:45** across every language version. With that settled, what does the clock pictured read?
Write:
**2:20:50**
